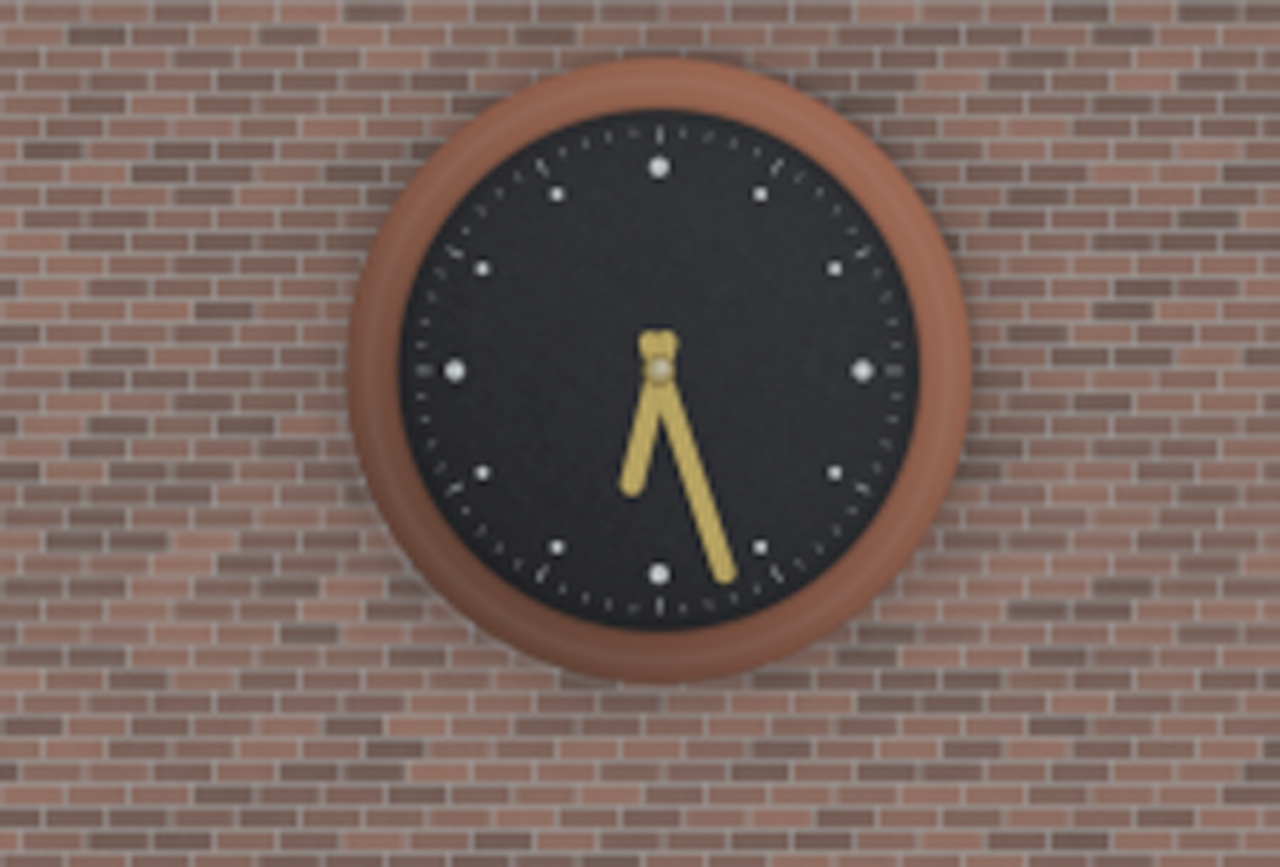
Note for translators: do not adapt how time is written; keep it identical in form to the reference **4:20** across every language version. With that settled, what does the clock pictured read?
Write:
**6:27**
